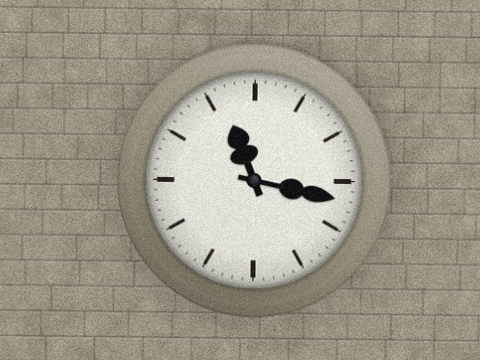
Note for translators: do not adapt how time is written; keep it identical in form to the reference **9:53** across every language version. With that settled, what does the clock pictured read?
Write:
**11:17**
